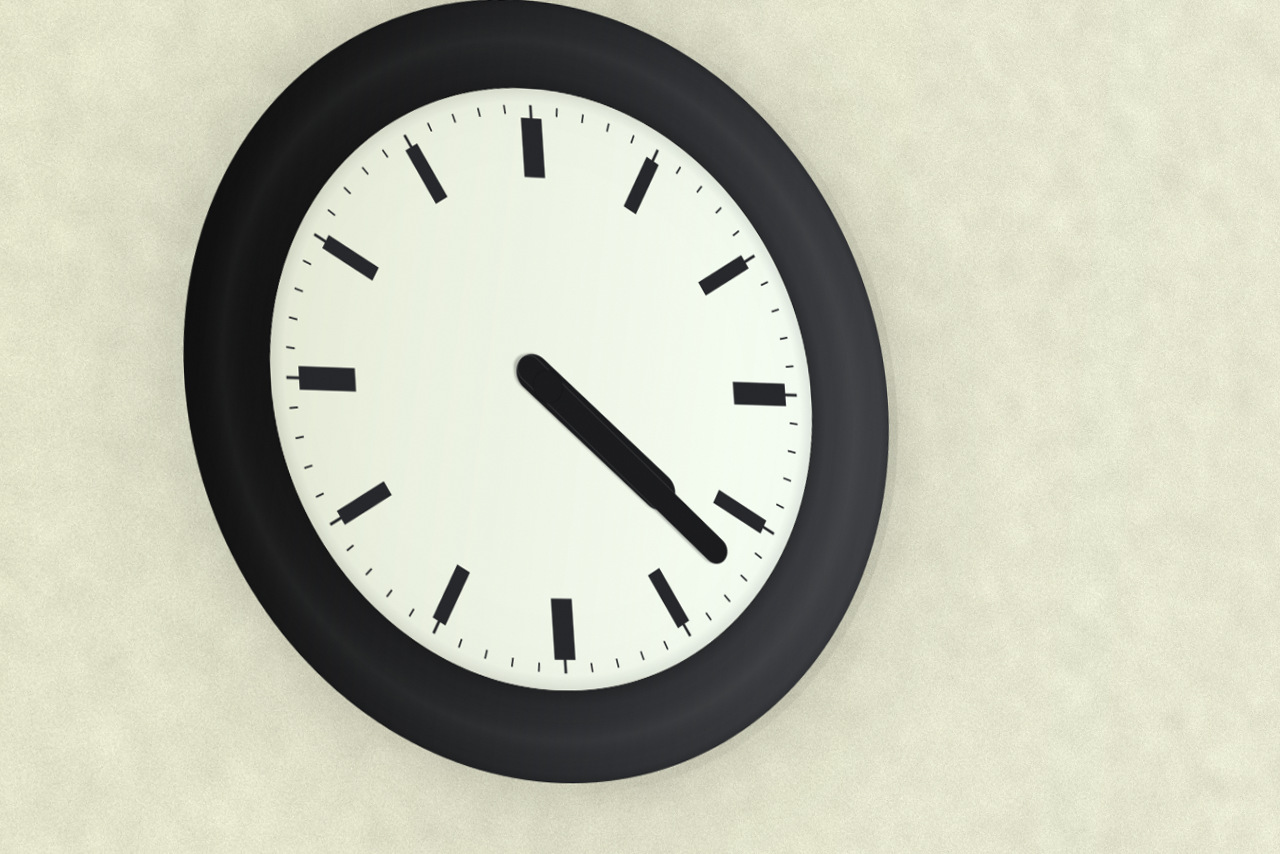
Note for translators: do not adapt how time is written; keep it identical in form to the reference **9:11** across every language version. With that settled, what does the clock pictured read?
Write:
**4:22**
